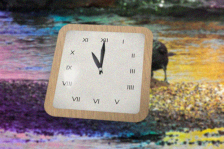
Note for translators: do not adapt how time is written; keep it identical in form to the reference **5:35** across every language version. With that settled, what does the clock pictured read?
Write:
**11:00**
